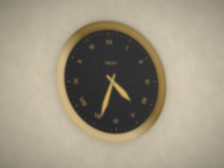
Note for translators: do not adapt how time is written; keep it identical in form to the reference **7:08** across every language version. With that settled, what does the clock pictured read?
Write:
**4:34**
